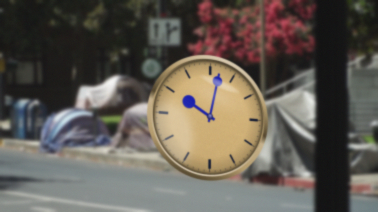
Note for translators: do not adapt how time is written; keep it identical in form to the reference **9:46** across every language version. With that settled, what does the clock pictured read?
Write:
**10:02**
